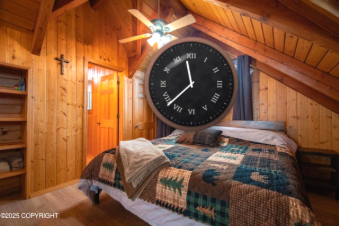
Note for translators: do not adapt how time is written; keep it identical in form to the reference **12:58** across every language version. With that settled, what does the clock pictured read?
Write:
**11:38**
